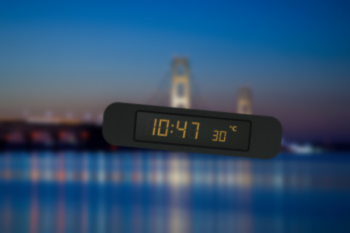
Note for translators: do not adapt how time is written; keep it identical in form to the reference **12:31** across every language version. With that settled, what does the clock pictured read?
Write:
**10:47**
